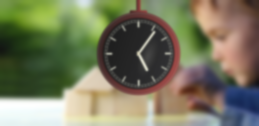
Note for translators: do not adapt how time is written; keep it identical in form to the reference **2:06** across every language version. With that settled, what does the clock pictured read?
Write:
**5:06**
